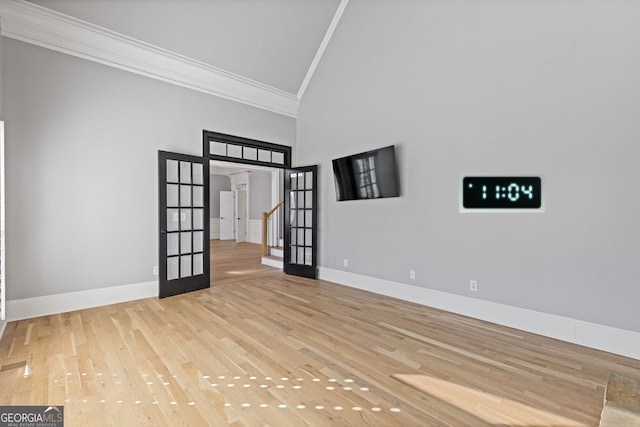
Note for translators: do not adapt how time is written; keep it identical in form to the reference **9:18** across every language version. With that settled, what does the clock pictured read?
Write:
**11:04**
